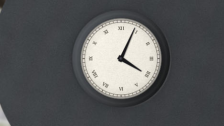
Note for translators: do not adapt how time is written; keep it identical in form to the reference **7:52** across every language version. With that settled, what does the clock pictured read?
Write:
**4:04**
